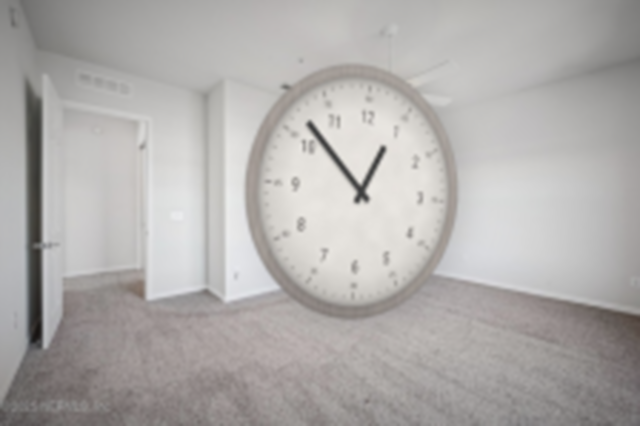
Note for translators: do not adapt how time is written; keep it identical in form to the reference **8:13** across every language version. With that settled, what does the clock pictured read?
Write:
**12:52**
